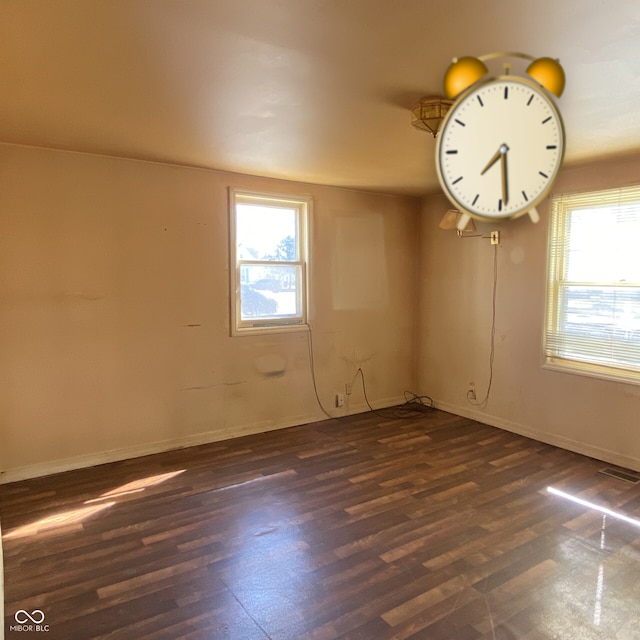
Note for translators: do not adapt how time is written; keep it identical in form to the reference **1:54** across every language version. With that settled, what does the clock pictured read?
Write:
**7:29**
